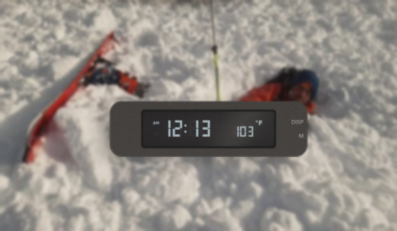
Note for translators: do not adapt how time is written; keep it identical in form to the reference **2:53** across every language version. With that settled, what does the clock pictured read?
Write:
**12:13**
